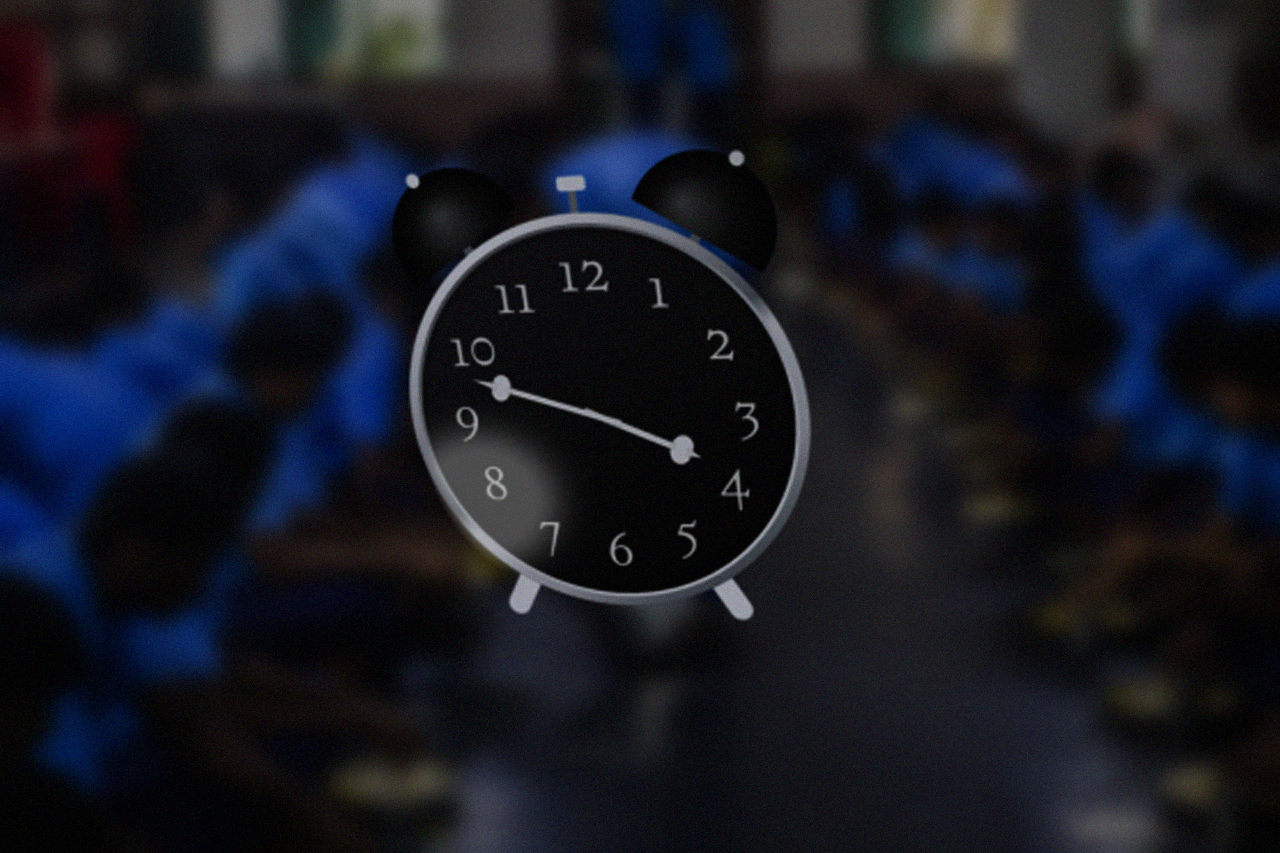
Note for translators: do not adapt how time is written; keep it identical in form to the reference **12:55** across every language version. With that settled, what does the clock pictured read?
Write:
**3:48**
